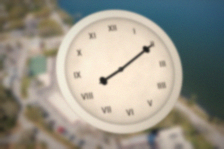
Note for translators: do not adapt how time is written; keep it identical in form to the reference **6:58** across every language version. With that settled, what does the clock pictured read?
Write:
**8:10**
